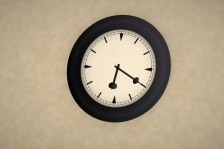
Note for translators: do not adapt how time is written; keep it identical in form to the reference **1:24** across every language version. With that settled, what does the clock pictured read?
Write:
**6:20**
